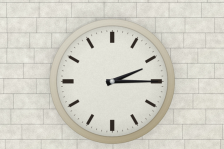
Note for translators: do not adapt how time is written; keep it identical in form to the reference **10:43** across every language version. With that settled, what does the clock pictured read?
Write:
**2:15**
